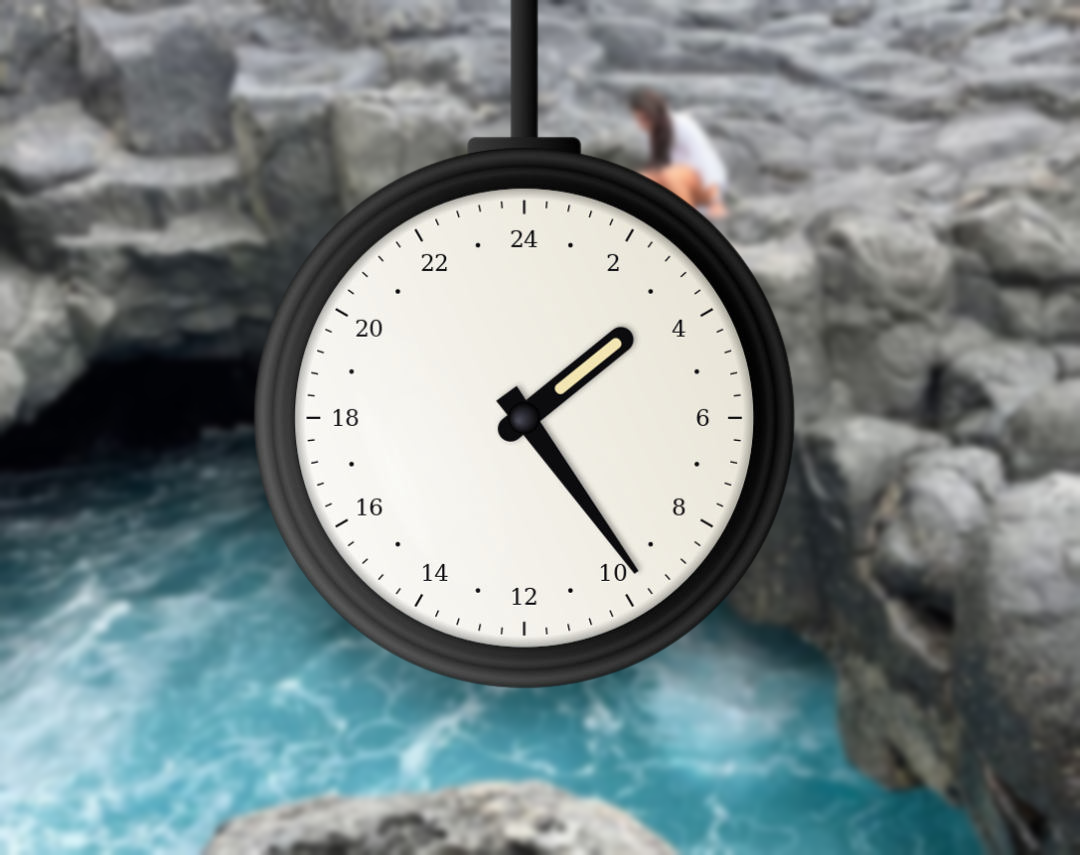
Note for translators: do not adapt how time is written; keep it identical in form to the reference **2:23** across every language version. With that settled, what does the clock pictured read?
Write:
**3:24**
